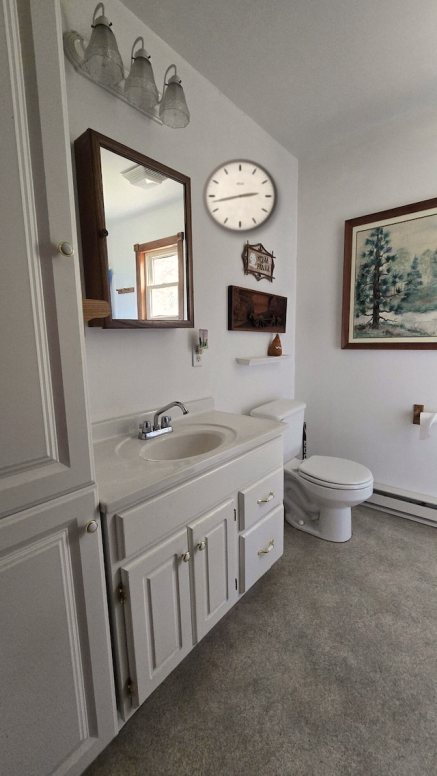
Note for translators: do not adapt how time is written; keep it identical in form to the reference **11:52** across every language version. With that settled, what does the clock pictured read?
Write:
**2:43**
